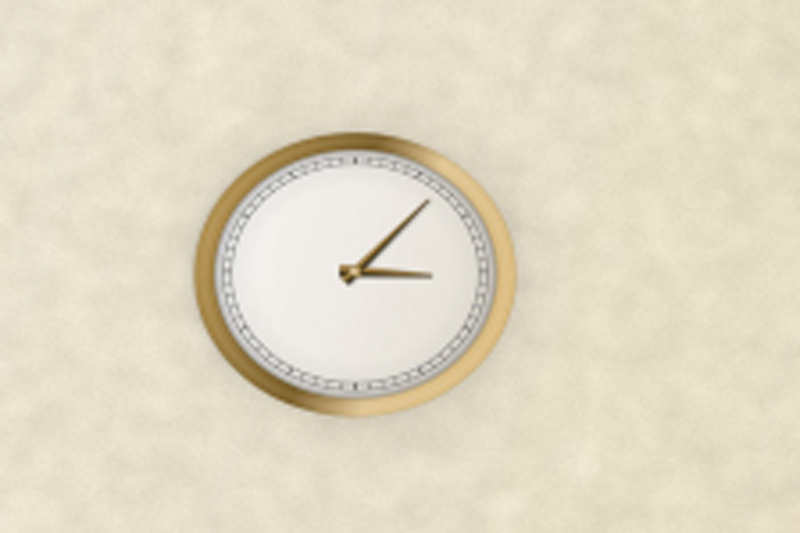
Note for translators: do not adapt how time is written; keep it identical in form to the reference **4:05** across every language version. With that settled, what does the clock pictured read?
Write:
**3:07**
